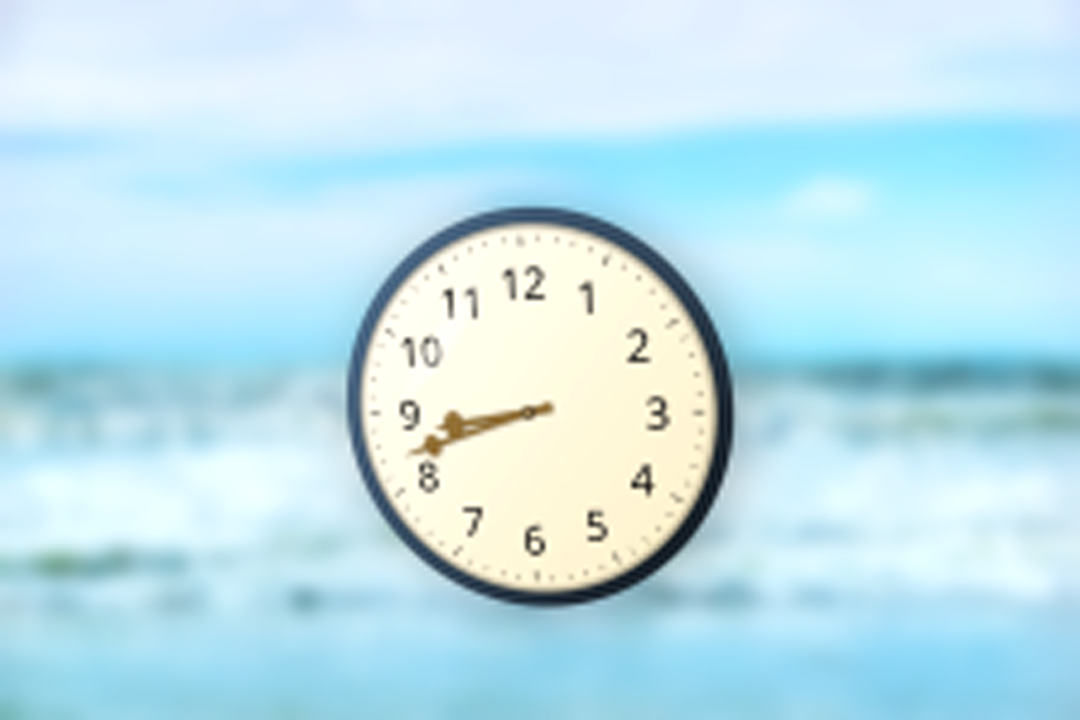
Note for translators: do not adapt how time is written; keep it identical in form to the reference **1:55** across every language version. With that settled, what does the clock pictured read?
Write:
**8:42**
